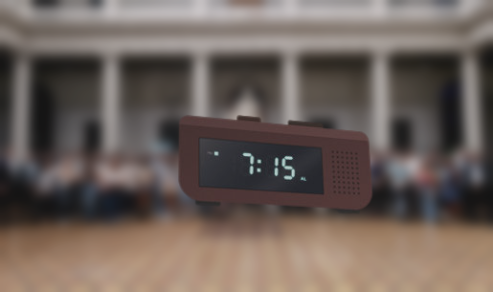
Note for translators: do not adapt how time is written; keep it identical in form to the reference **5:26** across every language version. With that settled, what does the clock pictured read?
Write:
**7:15**
